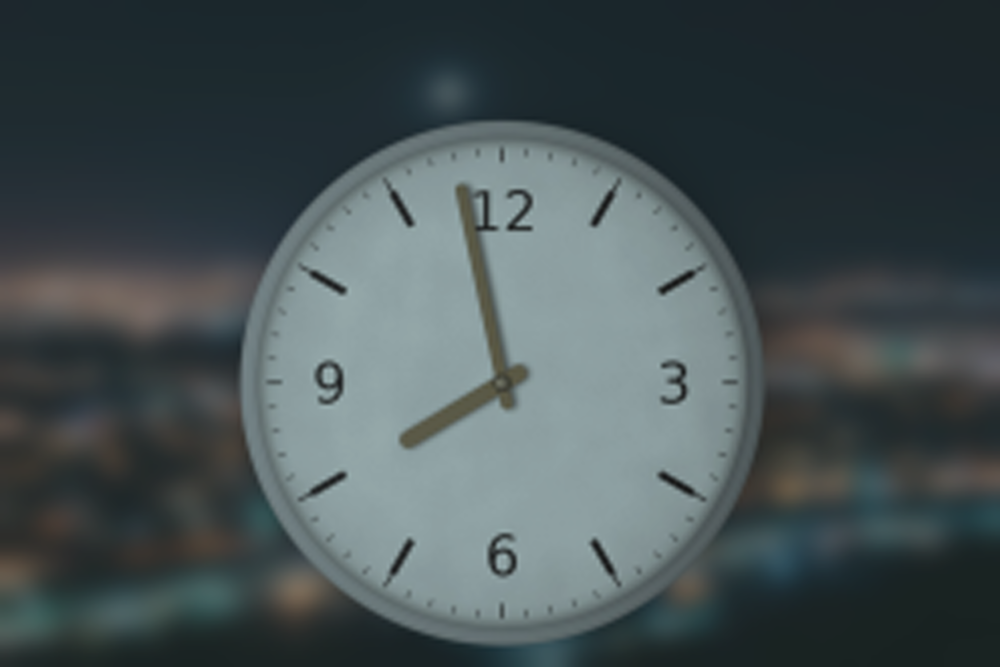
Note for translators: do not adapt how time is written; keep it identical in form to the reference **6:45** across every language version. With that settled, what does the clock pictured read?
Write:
**7:58**
